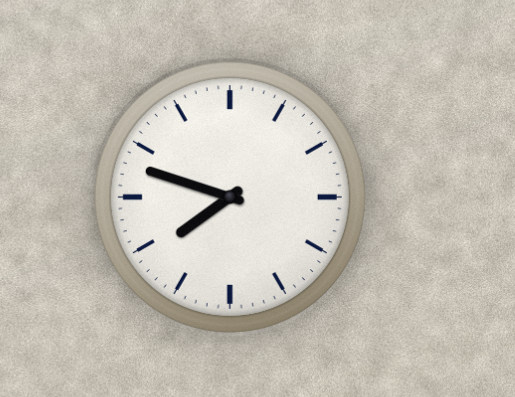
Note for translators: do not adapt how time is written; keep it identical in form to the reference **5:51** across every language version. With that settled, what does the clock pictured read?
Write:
**7:48**
